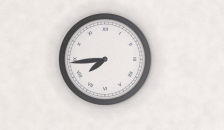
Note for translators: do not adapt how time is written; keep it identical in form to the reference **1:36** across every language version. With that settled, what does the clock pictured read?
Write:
**7:44**
